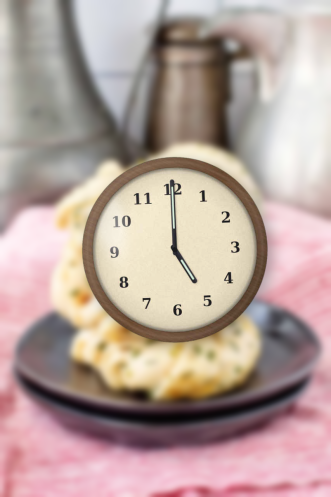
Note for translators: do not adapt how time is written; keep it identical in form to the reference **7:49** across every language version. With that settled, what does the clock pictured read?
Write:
**5:00**
